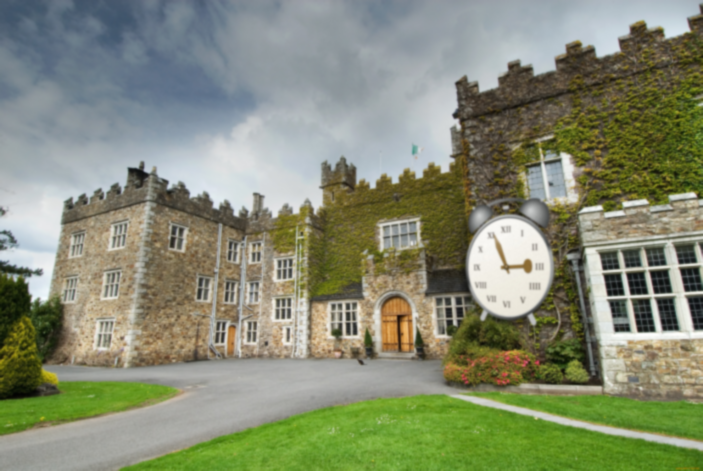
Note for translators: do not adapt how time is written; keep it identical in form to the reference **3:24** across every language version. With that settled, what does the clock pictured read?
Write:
**2:56**
